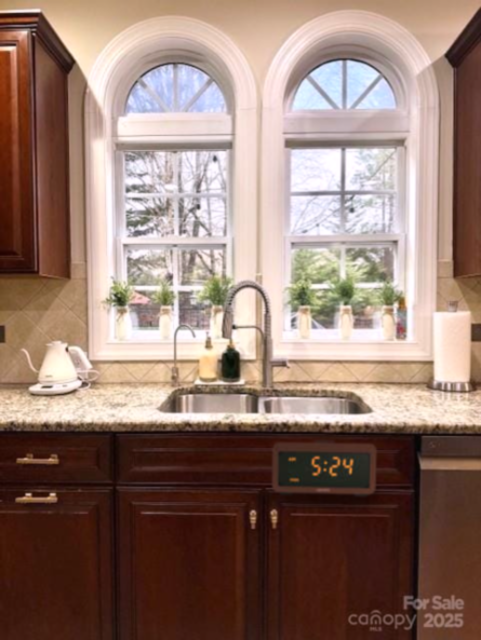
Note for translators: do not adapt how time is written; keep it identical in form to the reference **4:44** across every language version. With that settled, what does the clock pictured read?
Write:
**5:24**
